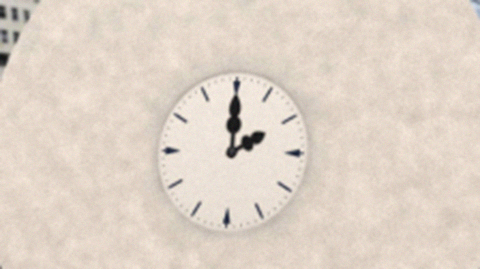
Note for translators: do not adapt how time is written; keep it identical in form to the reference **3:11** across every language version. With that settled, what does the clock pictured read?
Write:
**2:00**
